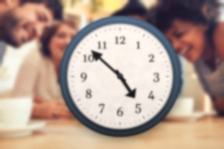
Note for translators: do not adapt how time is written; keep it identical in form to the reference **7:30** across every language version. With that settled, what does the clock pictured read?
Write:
**4:52**
